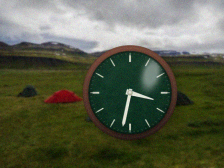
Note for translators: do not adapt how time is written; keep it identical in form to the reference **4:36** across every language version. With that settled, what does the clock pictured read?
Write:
**3:32**
